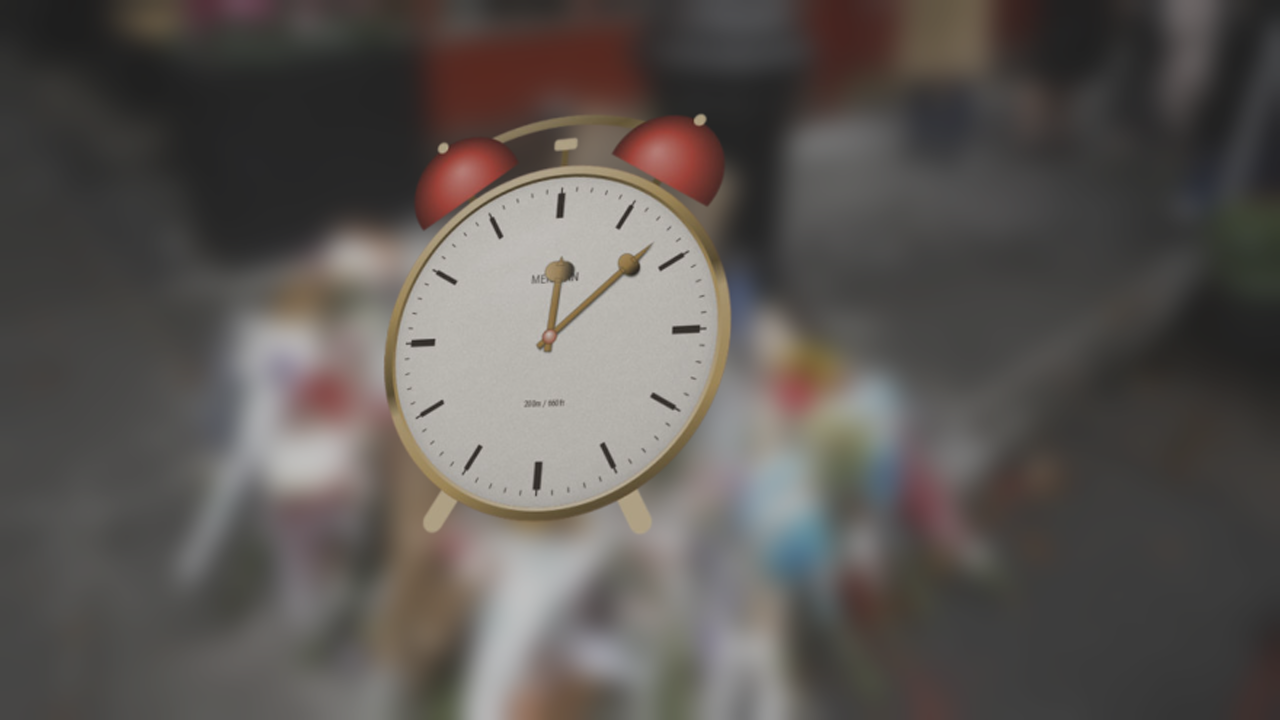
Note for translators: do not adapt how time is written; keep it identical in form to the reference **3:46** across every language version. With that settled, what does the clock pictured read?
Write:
**12:08**
